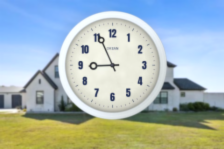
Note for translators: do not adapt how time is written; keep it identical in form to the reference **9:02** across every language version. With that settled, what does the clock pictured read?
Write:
**8:56**
